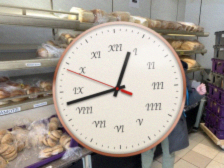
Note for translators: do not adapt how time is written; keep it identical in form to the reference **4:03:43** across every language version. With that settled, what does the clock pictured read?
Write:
**12:42:49**
